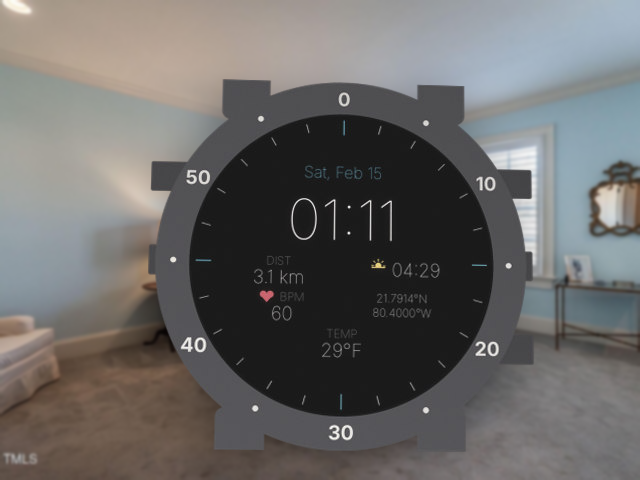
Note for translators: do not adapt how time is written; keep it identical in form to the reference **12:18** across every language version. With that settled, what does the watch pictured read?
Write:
**1:11**
